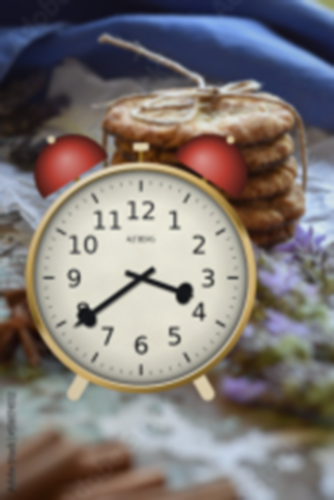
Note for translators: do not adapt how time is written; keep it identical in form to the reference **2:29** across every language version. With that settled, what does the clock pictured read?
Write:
**3:39**
